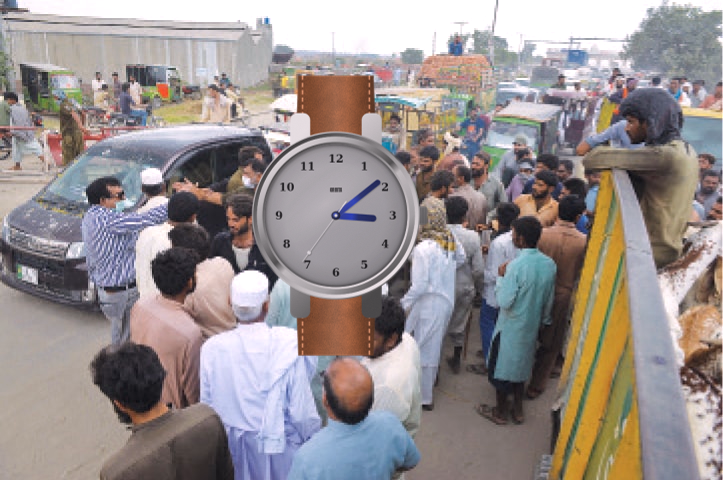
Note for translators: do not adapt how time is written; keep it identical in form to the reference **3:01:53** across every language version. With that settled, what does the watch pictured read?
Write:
**3:08:36**
